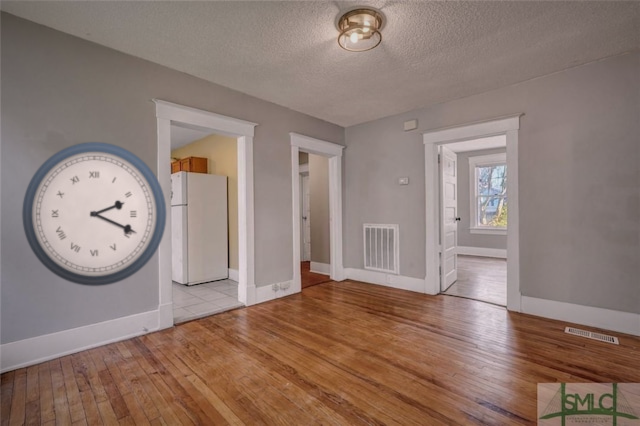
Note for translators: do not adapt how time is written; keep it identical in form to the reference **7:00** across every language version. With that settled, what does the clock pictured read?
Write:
**2:19**
